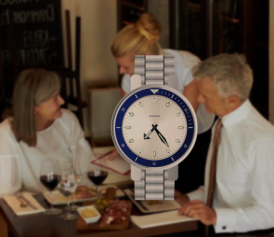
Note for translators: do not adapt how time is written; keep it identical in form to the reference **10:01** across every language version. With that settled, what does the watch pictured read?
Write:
**7:24**
